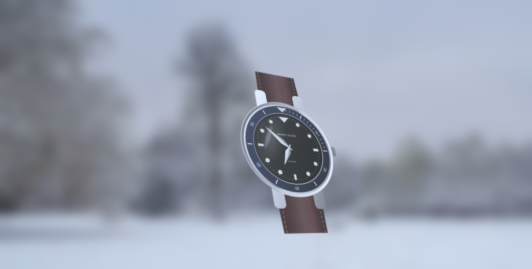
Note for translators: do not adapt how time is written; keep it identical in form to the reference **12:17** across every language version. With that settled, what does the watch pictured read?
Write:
**6:52**
